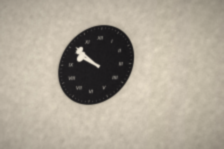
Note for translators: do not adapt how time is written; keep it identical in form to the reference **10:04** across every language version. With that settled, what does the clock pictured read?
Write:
**9:51**
